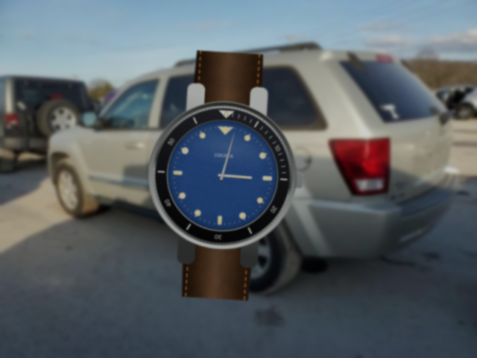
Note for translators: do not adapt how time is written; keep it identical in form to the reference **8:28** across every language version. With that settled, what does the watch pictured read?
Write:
**3:02**
